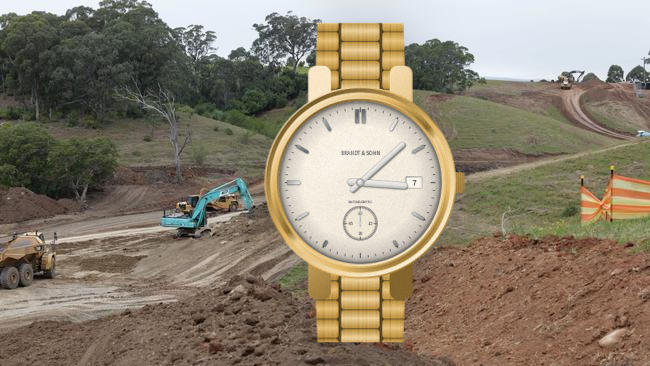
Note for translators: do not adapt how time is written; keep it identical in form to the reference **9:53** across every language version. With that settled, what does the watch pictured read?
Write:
**3:08**
